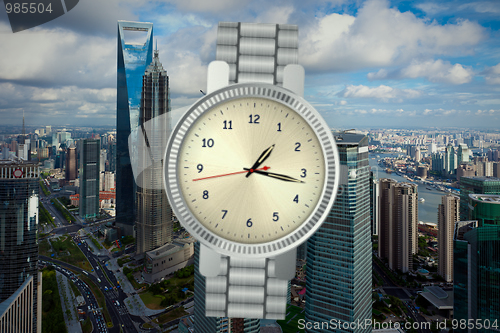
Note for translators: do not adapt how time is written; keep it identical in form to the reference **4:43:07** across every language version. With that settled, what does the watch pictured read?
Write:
**1:16:43**
